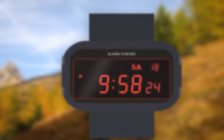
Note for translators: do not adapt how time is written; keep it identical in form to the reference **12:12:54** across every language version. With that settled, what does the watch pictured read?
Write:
**9:58:24**
